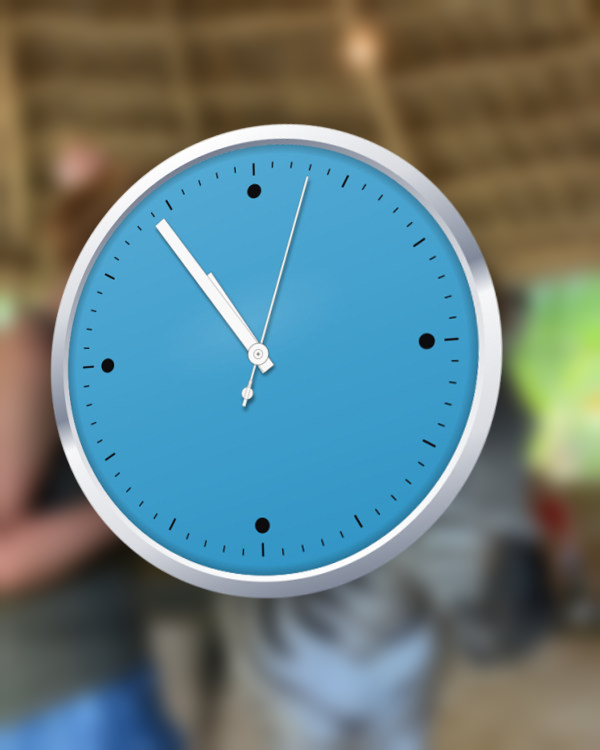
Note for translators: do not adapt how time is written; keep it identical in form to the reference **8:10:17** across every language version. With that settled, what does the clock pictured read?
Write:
**10:54:03**
